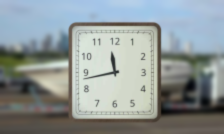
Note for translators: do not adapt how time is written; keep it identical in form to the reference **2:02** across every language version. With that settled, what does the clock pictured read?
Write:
**11:43**
